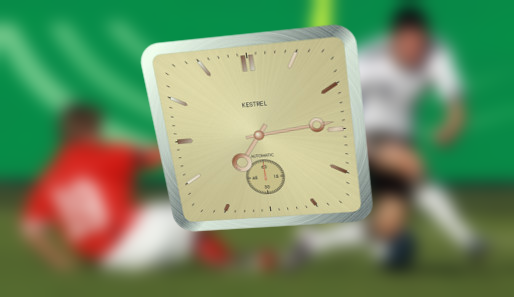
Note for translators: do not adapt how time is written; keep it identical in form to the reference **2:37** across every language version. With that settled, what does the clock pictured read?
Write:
**7:14**
